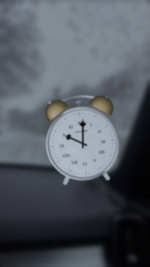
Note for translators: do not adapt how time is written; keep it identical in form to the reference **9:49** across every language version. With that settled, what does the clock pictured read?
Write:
**10:01**
